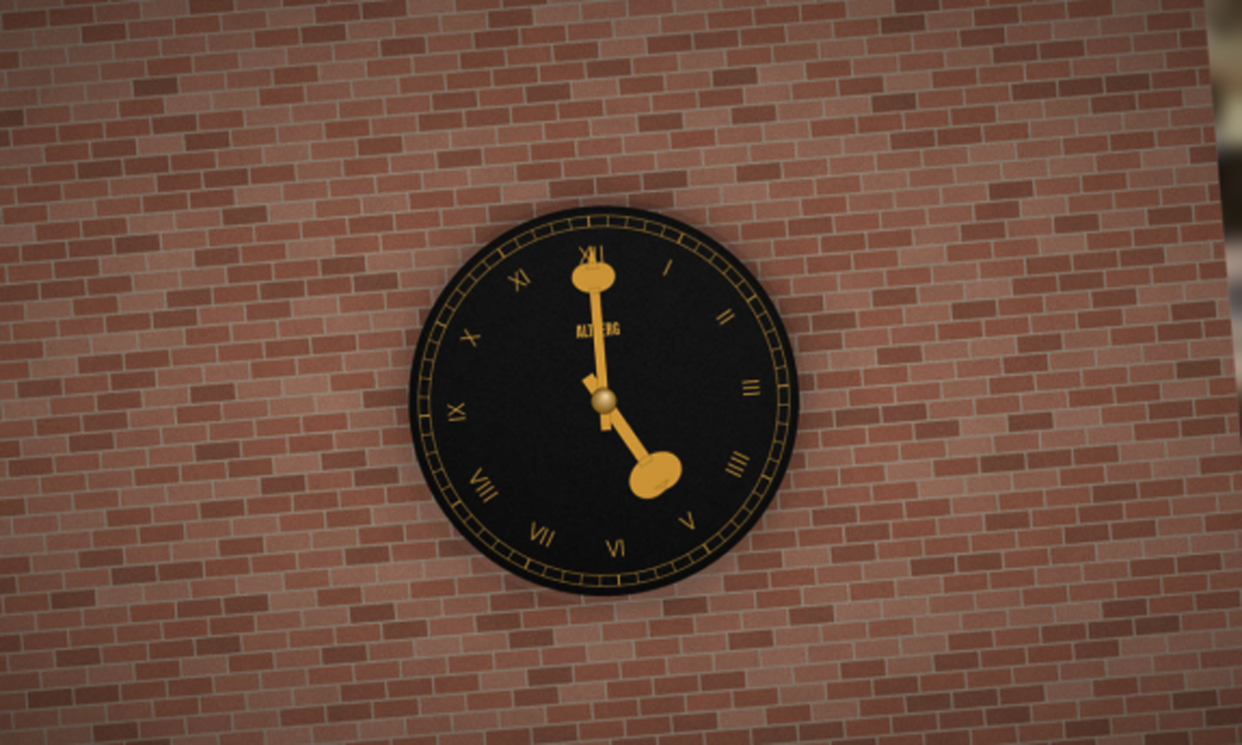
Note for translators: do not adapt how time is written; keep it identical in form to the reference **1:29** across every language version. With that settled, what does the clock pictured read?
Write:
**5:00**
